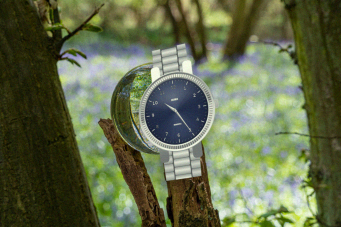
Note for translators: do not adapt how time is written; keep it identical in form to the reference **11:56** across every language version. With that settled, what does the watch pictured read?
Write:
**10:25**
